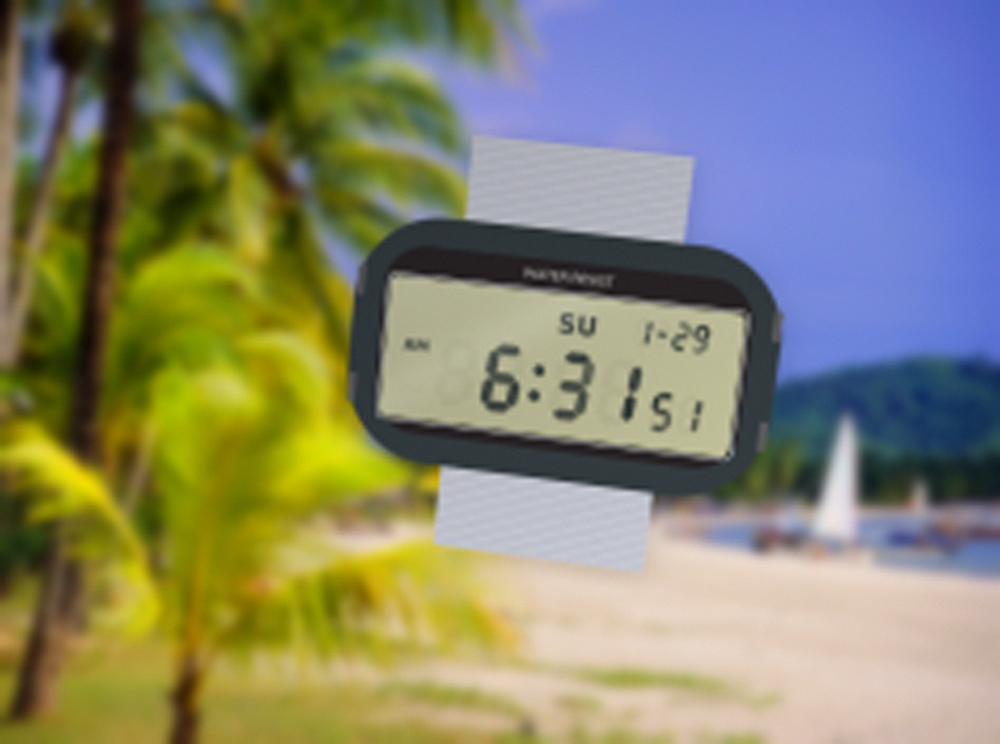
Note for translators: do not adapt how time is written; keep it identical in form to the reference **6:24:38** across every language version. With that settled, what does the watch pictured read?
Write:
**6:31:51**
